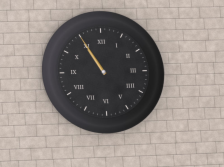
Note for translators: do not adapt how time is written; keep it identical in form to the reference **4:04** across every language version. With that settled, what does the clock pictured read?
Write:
**10:55**
